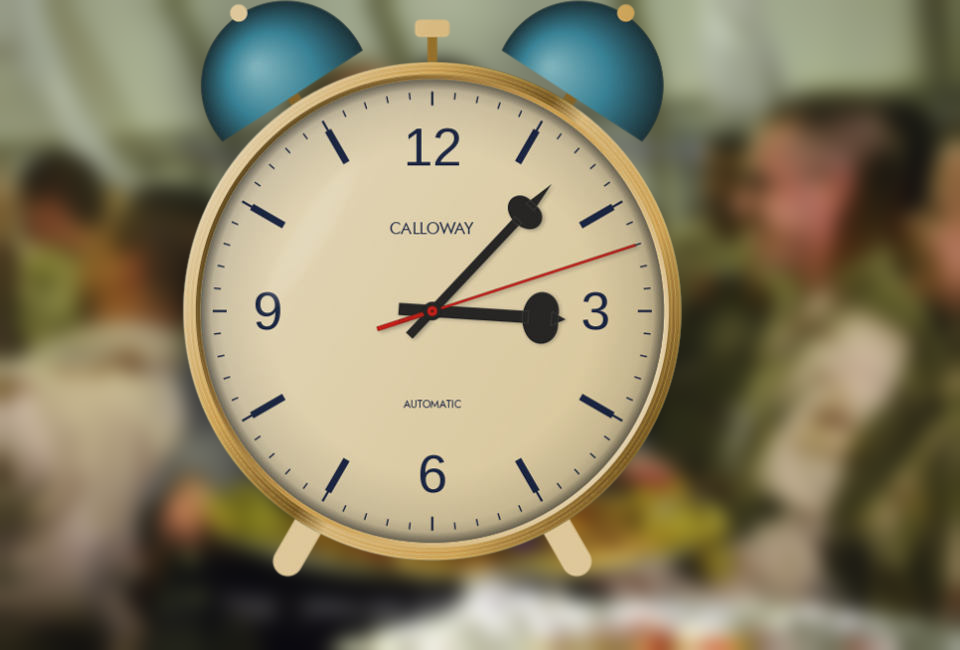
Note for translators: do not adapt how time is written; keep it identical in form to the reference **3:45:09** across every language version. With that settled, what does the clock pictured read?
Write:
**3:07:12**
